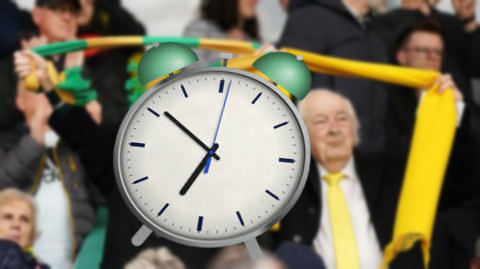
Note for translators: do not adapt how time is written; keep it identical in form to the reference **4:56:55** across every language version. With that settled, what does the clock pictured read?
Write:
**6:51:01**
